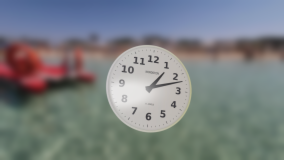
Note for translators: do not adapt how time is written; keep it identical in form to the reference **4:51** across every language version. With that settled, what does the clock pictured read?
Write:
**1:12**
